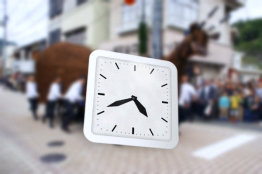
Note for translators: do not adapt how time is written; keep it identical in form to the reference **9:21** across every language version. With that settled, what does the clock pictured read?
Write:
**4:41**
